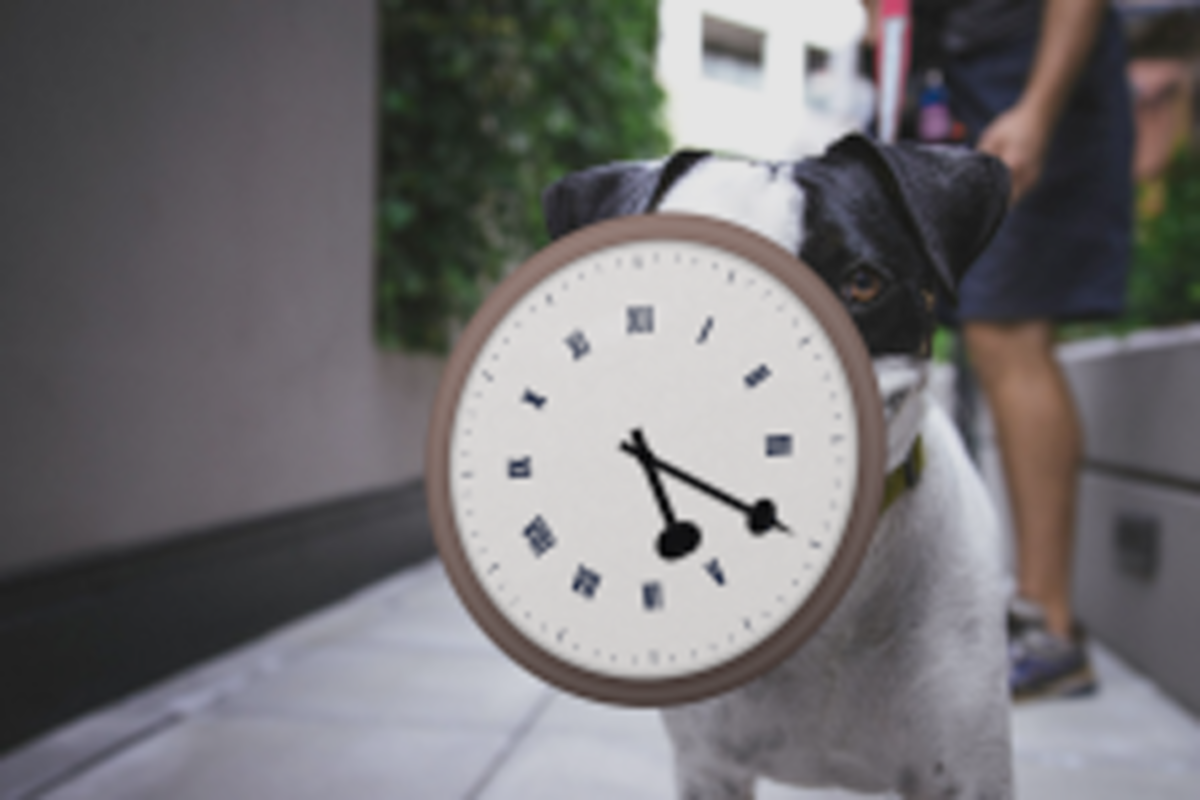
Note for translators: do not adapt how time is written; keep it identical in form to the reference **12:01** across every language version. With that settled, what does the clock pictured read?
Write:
**5:20**
